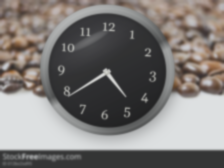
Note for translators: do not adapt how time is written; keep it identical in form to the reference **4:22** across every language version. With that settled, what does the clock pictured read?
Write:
**4:39**
